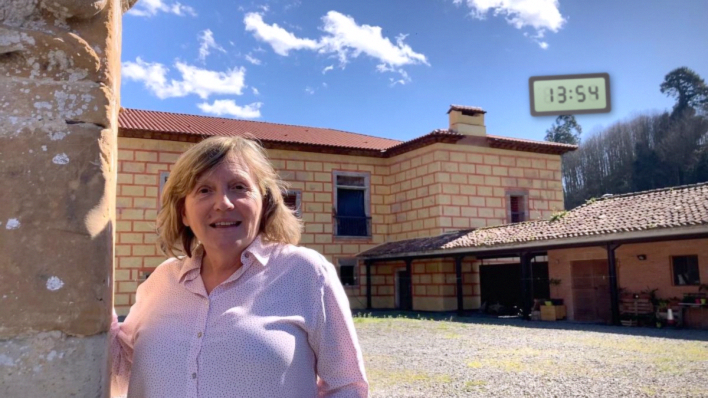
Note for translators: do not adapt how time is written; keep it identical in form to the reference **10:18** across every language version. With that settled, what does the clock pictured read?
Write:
**13:54**
